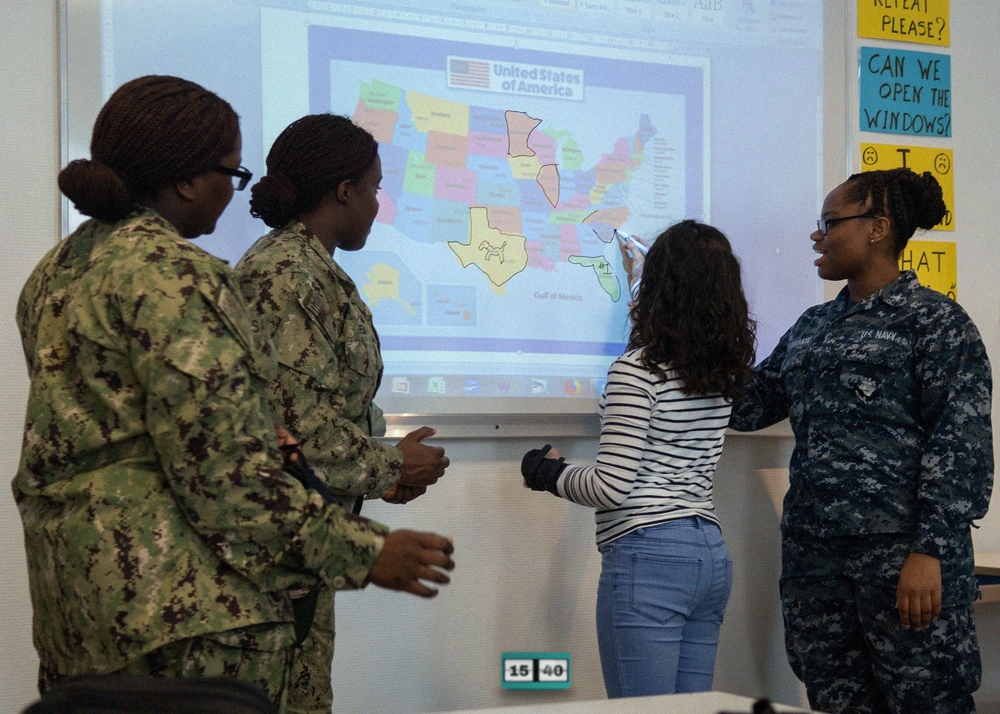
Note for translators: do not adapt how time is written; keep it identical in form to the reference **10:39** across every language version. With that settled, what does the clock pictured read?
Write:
**15:40**
